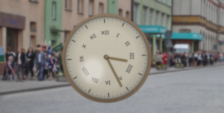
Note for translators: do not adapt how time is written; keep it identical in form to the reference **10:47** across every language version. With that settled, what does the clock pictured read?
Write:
**3:26**
